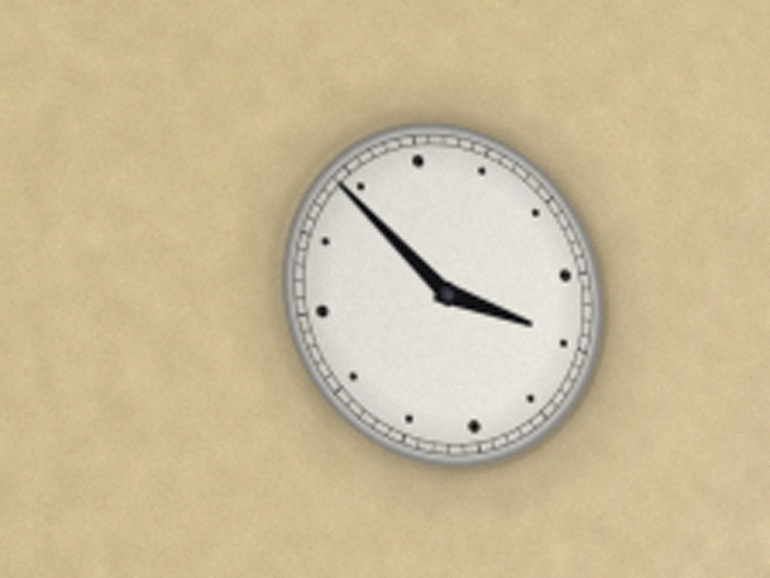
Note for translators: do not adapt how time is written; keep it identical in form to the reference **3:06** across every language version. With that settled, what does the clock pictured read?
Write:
**3:54**
